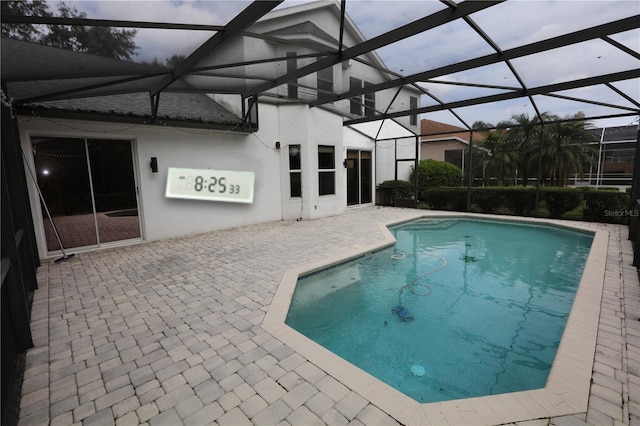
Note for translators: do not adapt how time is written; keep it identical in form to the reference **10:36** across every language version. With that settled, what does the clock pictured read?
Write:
**8:25**
